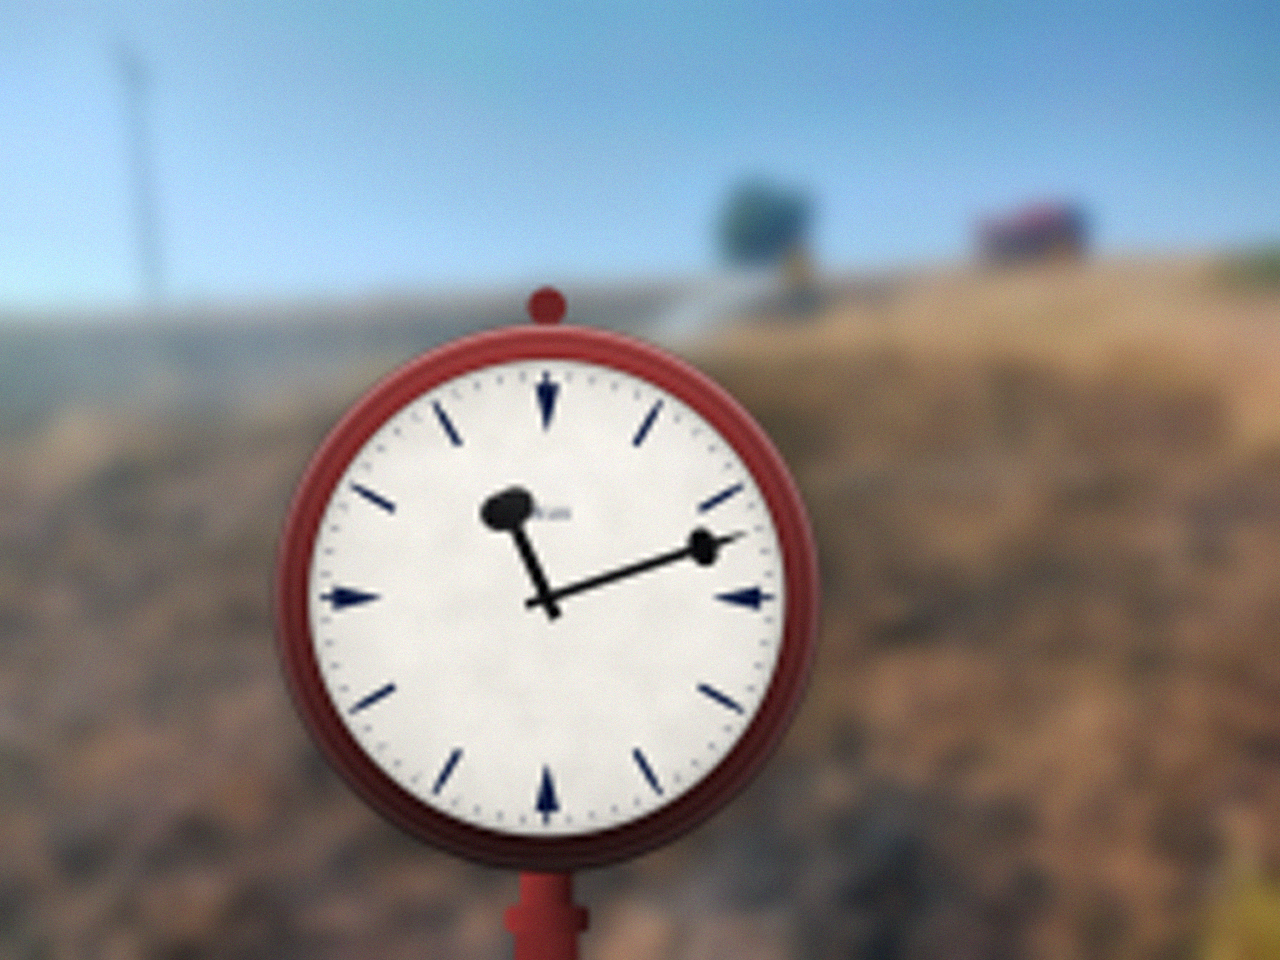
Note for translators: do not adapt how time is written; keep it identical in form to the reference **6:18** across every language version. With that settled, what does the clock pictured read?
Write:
**11:12**
